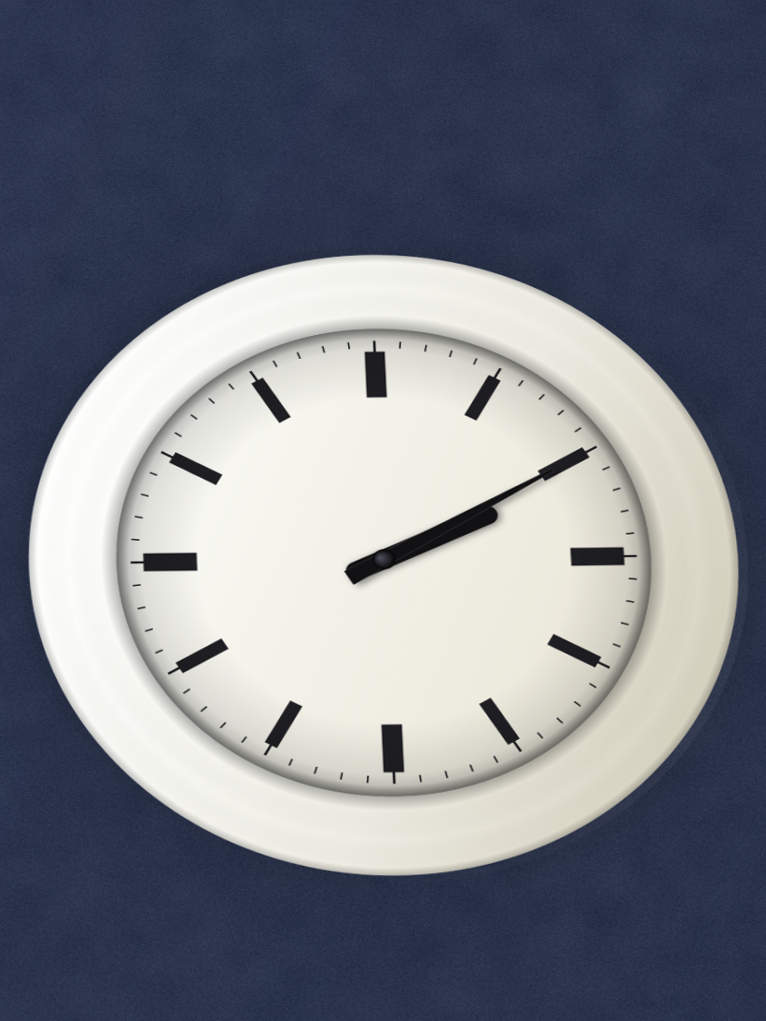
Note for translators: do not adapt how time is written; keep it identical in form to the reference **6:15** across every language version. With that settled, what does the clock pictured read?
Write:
**2:10**
